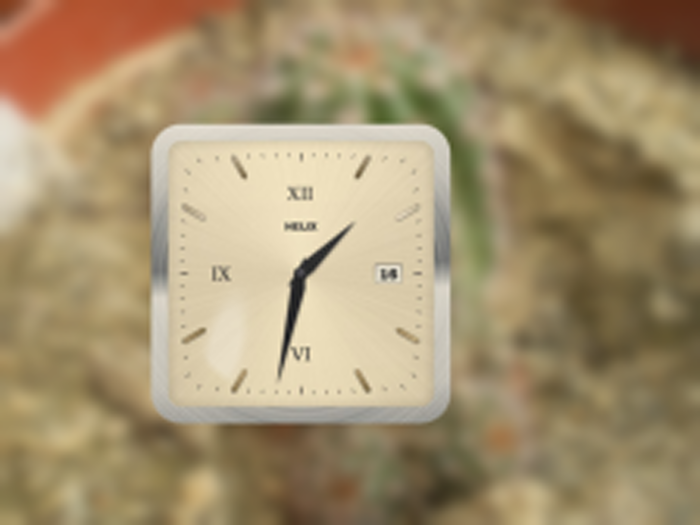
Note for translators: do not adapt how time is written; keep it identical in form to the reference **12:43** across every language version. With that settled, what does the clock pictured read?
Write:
**1:32**
